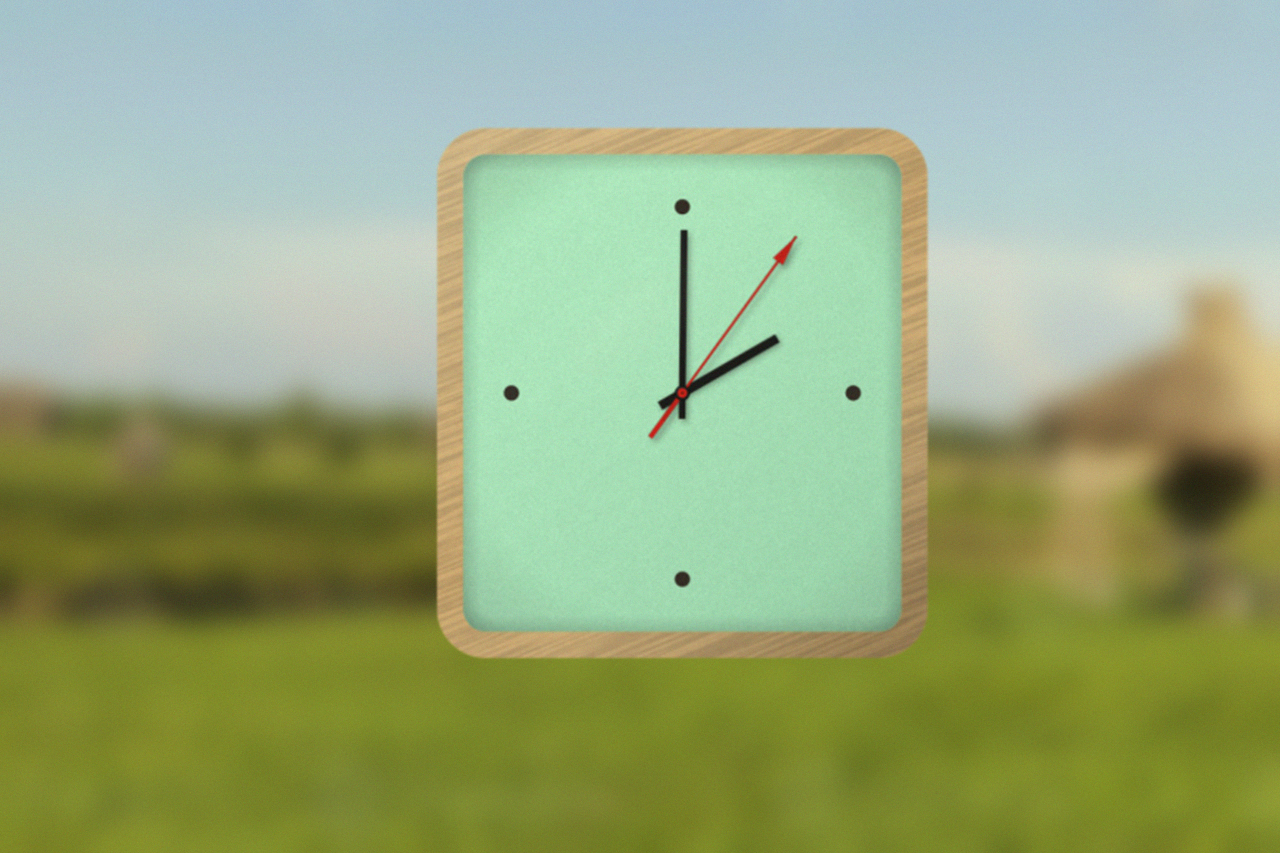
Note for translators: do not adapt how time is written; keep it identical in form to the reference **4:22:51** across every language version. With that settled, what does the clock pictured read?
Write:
**2:00:06**
